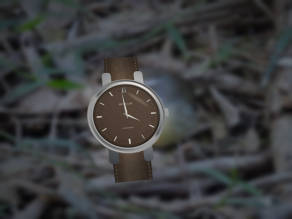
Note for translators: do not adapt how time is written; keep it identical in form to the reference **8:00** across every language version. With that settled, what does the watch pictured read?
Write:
**3:59**
